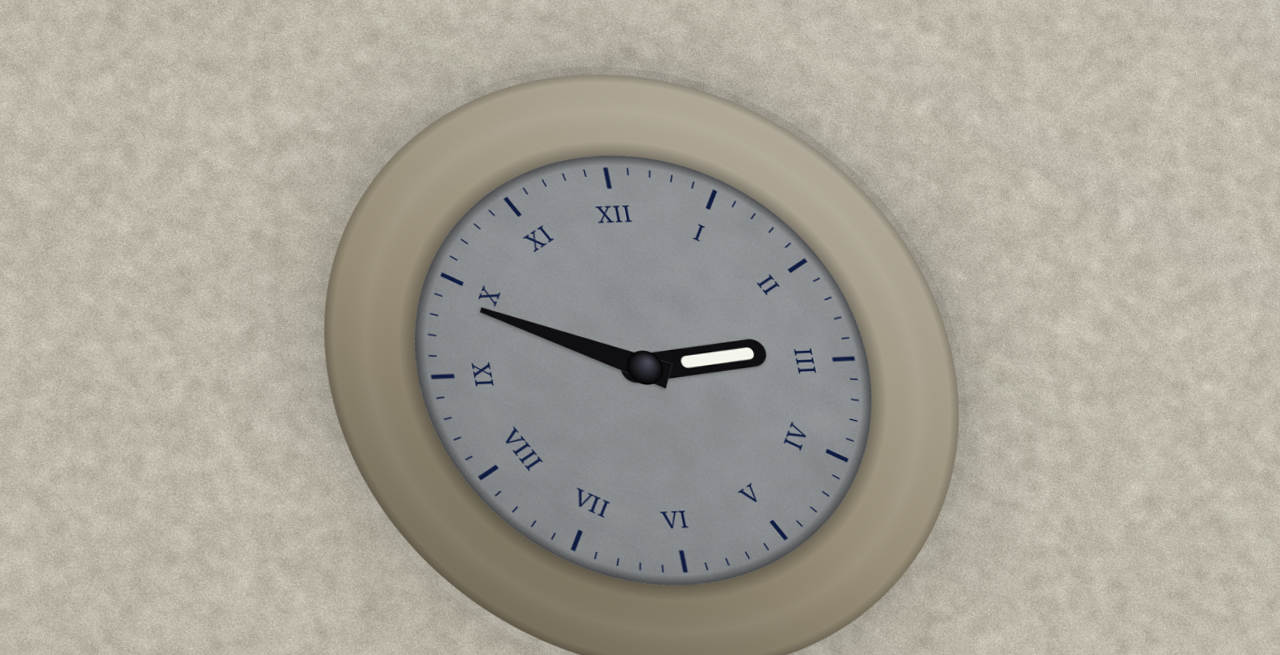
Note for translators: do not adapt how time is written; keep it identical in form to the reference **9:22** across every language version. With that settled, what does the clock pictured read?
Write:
**2:49**
